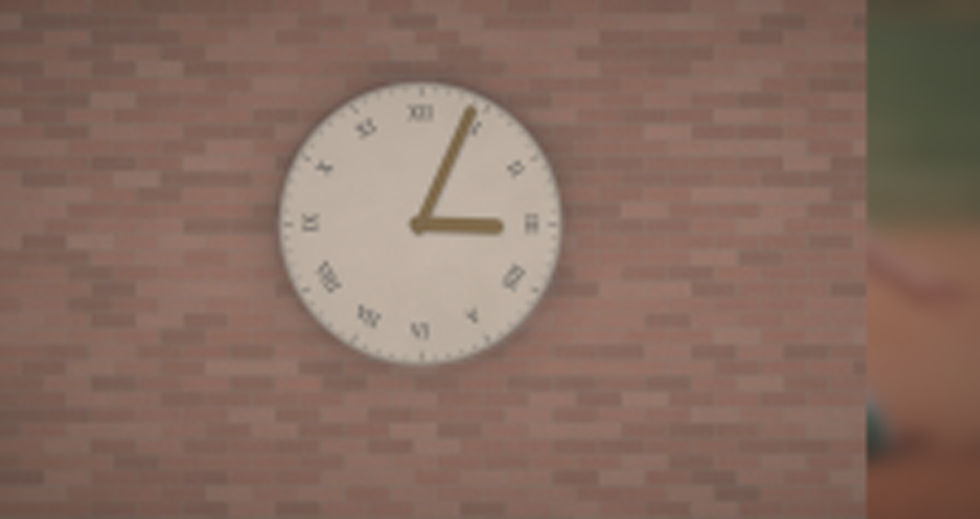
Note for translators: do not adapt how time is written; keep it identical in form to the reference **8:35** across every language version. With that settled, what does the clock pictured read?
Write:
**3:04**
